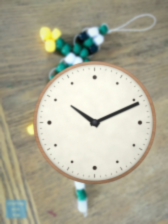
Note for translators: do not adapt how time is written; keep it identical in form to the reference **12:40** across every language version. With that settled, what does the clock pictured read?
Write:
**10:11**
